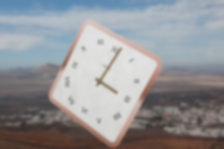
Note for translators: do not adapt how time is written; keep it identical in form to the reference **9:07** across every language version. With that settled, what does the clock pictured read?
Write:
**3:01**
